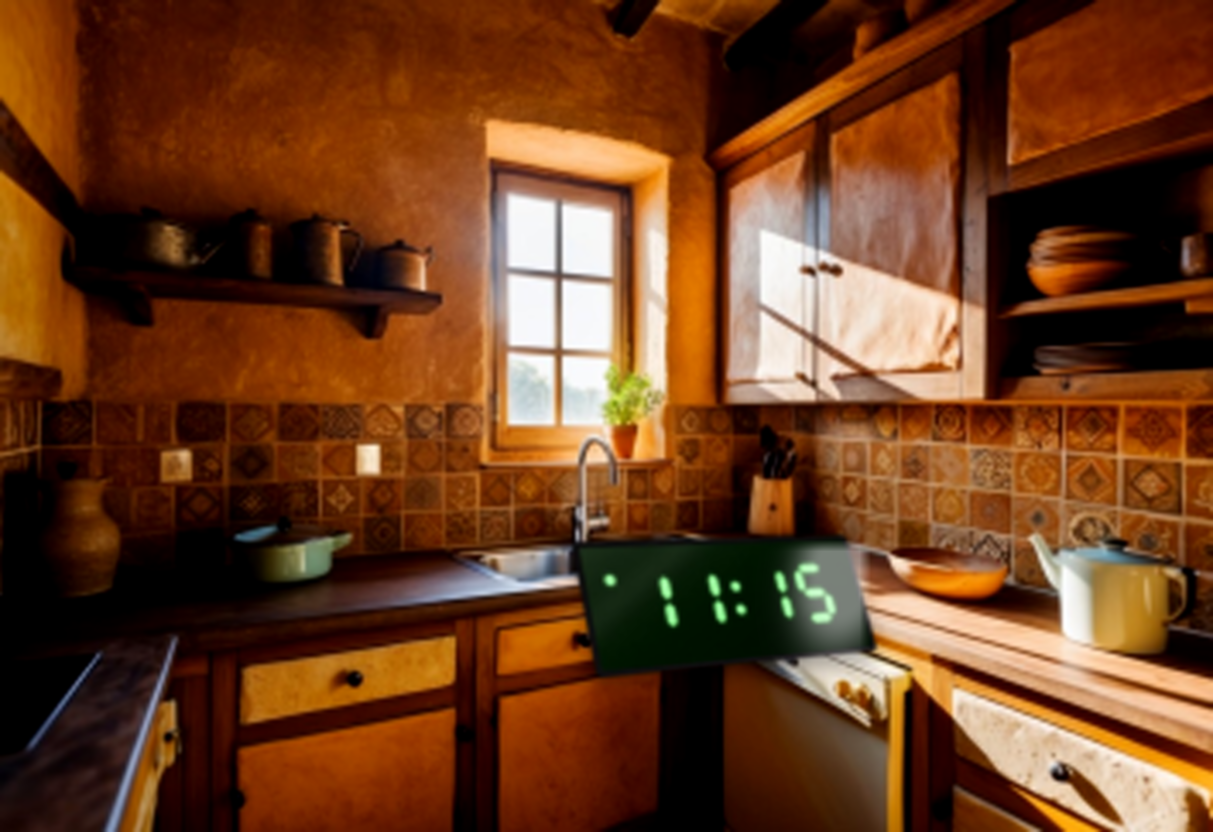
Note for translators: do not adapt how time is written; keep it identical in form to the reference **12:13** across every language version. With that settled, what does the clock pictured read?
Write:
**11:15**
